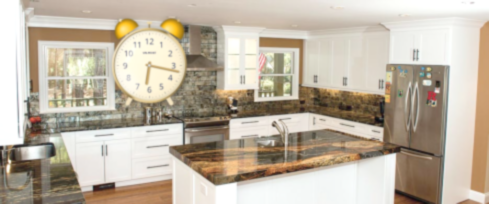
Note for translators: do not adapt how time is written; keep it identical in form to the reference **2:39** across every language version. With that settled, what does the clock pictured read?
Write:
**6:17**
